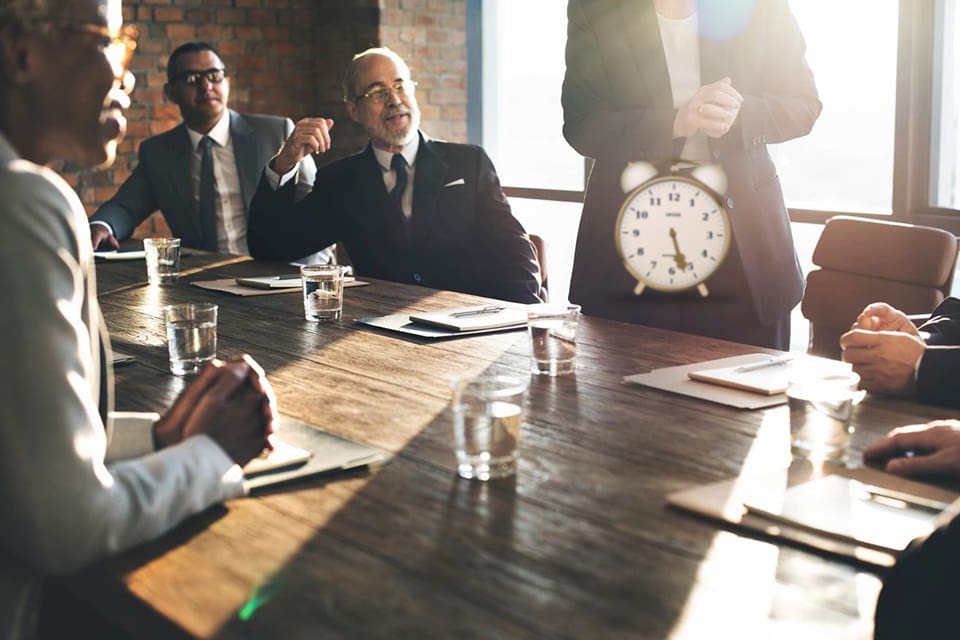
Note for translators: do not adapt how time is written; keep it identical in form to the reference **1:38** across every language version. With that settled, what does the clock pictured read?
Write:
**5:27**
